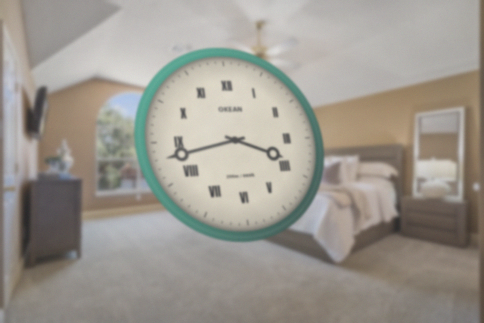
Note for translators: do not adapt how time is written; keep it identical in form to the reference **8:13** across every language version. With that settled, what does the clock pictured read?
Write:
**3:43**
